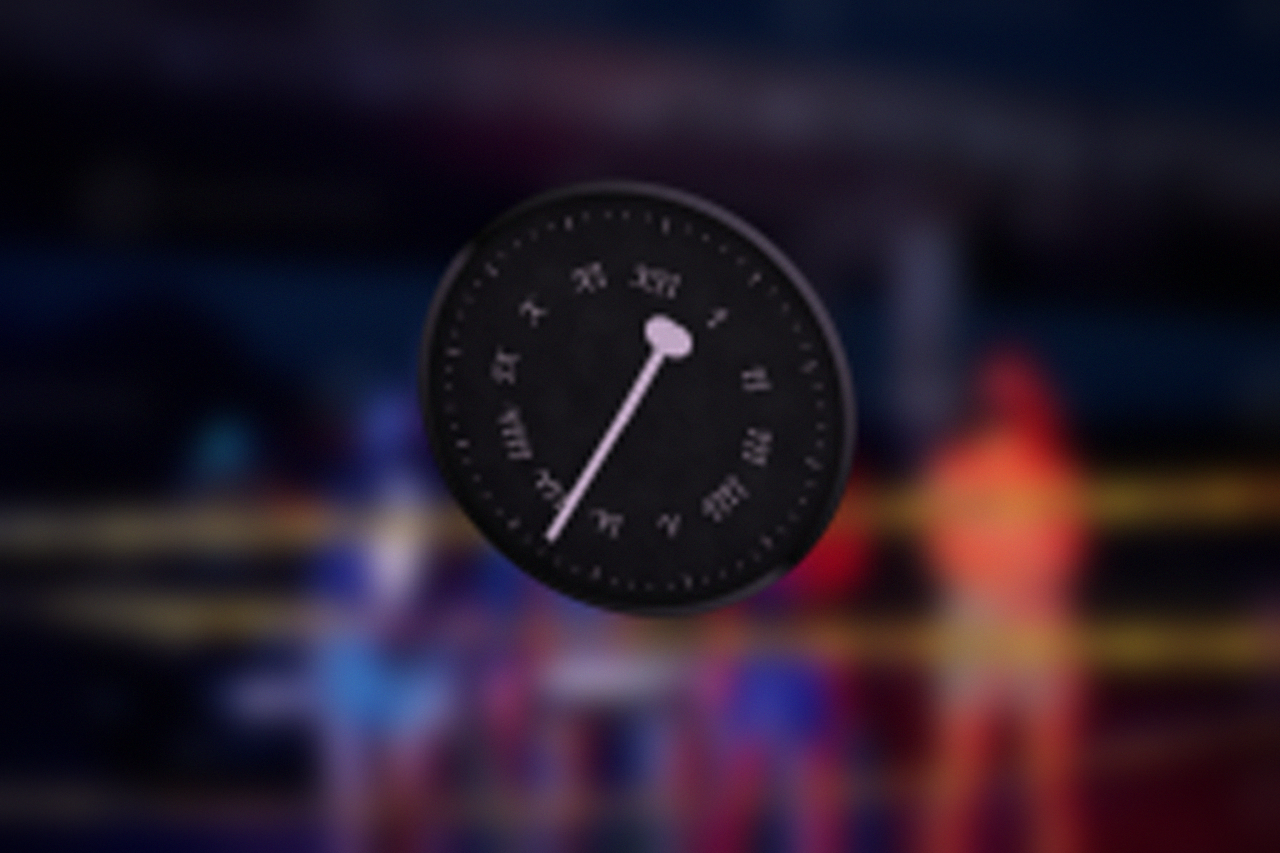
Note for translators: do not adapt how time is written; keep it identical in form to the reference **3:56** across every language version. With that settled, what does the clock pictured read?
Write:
**12:33**
